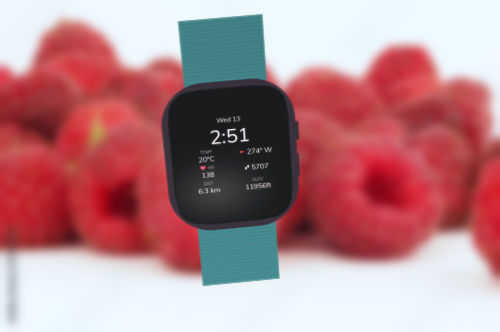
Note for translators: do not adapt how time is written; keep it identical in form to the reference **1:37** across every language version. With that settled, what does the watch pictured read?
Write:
**2:51**
